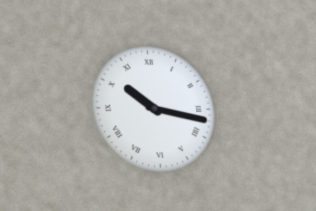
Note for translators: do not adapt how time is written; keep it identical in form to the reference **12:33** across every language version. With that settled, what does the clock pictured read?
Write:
**10:17**
